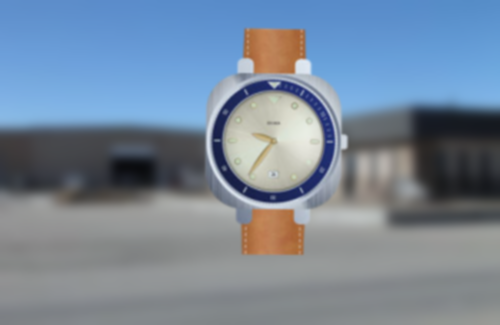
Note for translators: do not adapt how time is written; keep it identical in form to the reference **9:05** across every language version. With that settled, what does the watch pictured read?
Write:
**9:36**
